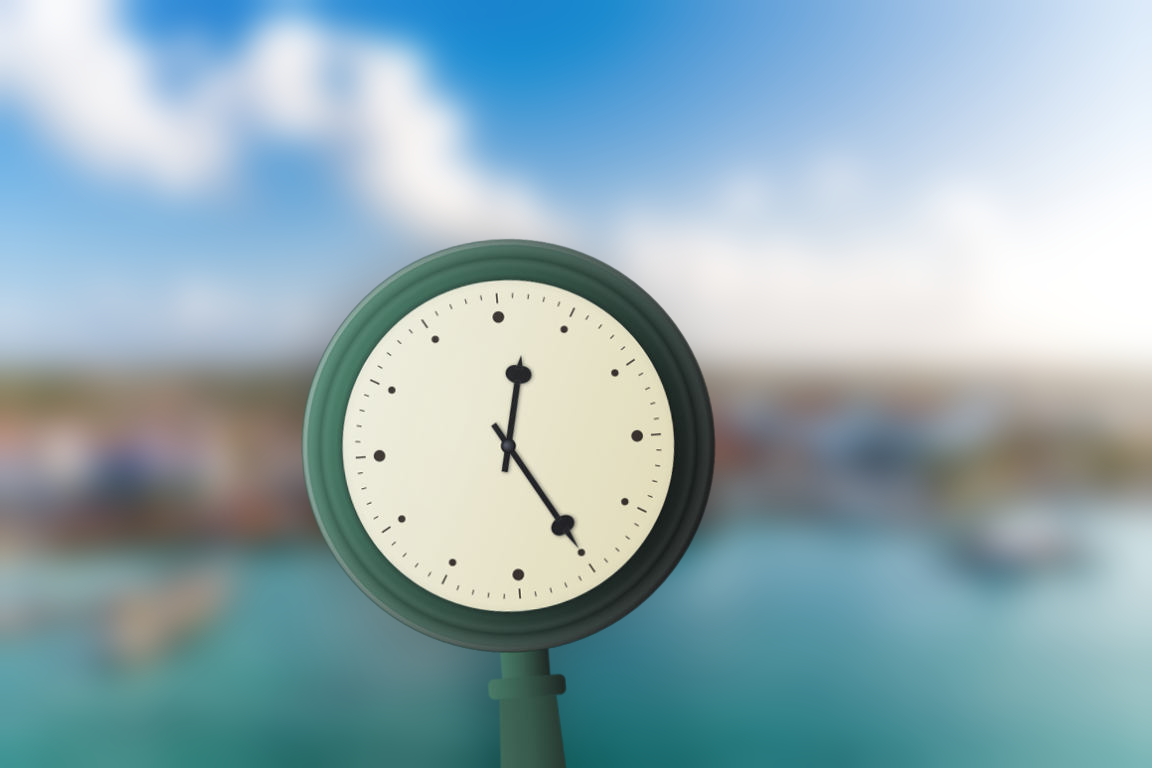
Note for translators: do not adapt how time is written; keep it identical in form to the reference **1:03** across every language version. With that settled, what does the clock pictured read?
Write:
**12:25**
